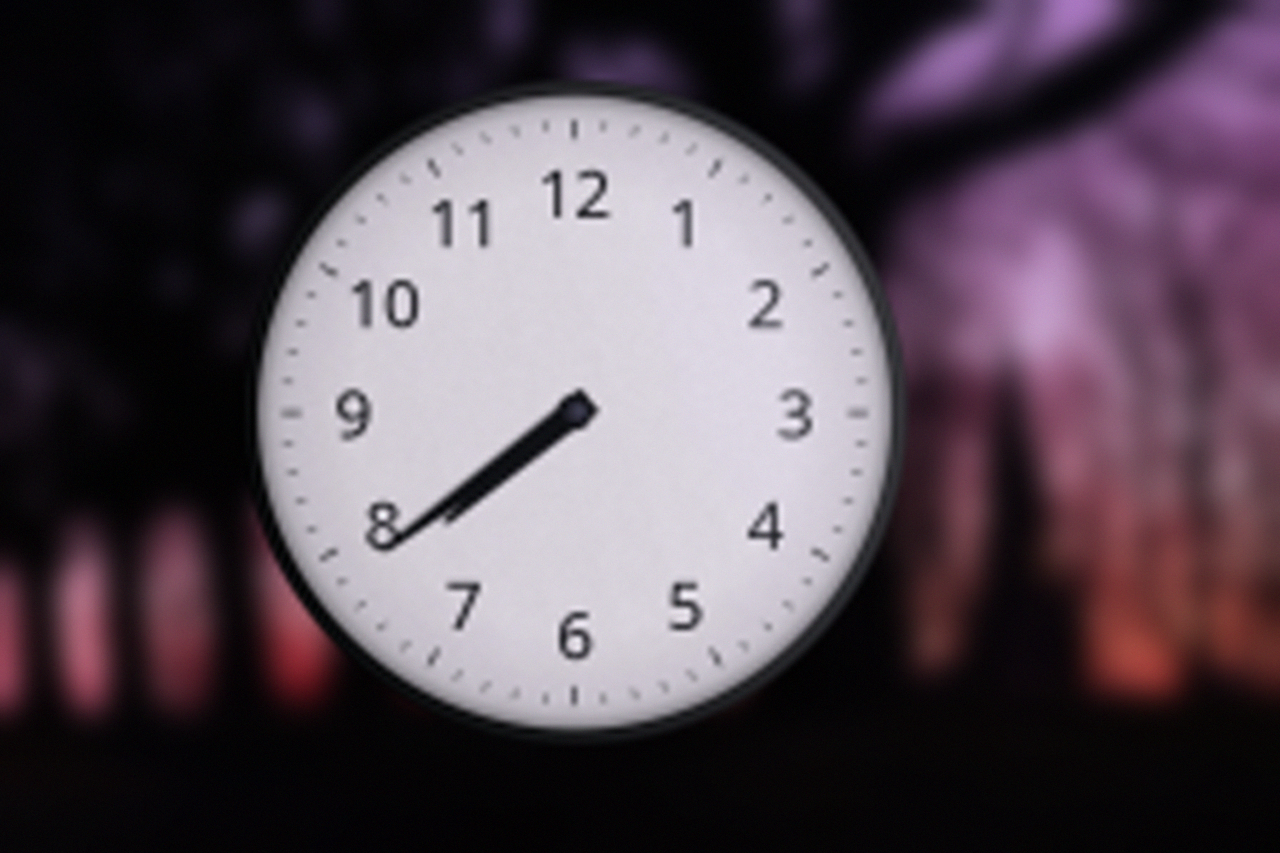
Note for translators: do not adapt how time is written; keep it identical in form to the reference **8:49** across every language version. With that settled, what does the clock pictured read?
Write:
**7:39**
